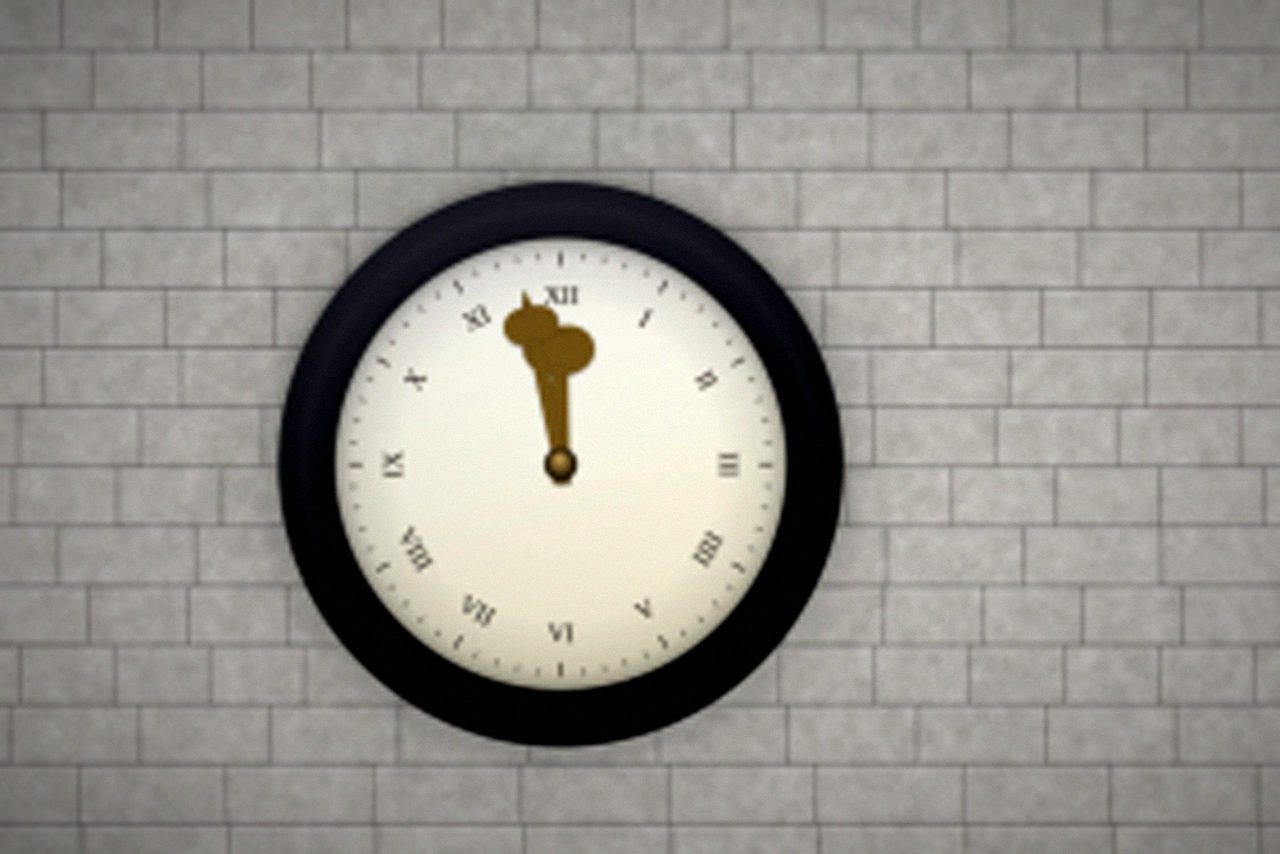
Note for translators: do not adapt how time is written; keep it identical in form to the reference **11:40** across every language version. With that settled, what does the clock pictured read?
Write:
**11:58**
